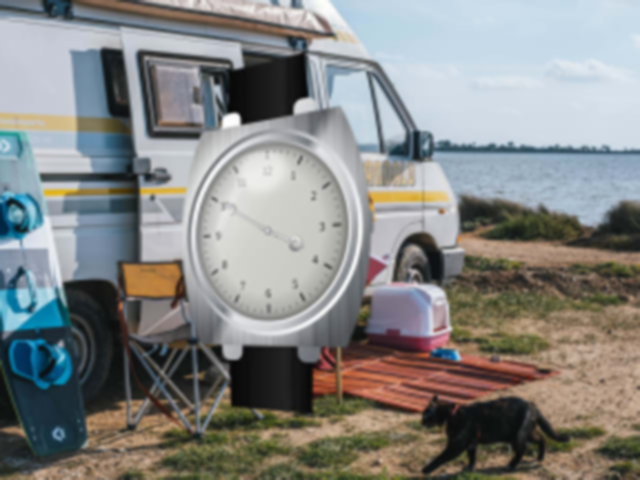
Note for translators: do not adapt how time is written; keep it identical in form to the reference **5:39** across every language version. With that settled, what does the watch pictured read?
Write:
**3:50**
